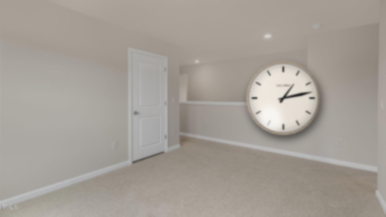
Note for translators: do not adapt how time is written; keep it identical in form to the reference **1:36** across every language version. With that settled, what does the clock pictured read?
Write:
**1:13**
